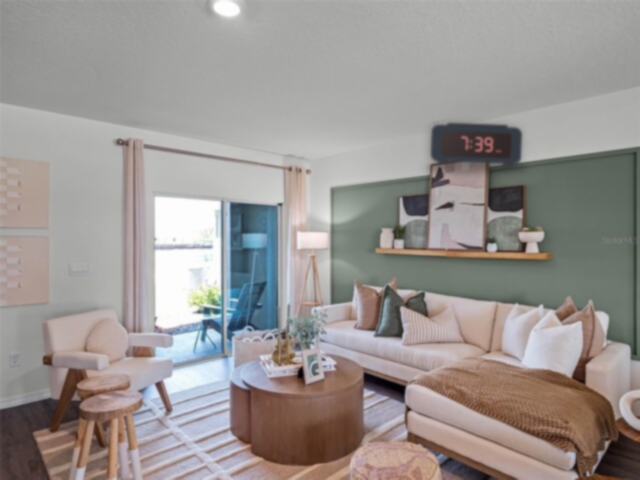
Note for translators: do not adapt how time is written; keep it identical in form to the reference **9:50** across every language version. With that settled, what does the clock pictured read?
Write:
**7:39**
